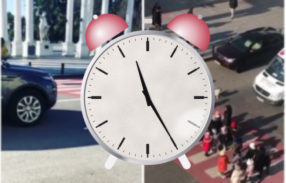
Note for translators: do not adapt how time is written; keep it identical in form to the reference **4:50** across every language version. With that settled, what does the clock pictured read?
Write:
**11:25**
